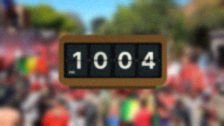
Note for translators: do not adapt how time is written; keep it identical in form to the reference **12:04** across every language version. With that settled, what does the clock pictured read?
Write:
**10:04**
